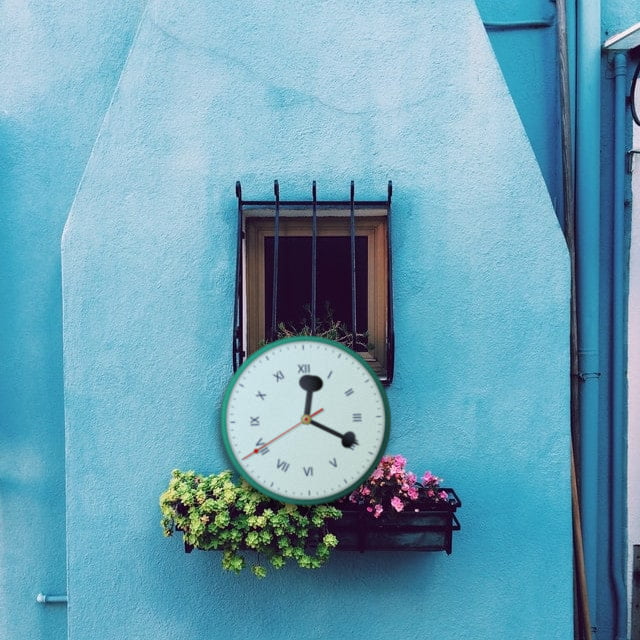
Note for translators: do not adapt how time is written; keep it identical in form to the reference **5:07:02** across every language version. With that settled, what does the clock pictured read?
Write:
**12:19:40**
